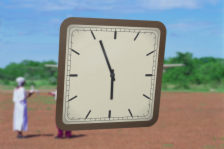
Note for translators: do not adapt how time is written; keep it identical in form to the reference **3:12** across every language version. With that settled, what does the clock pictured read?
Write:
**5:56**
